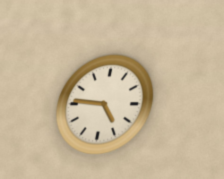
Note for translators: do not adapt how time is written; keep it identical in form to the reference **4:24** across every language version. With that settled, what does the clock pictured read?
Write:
**4:46**
